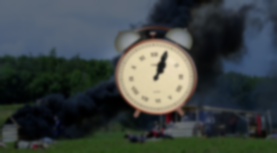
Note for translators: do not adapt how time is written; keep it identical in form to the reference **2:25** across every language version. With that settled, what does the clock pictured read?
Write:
**1:04**
